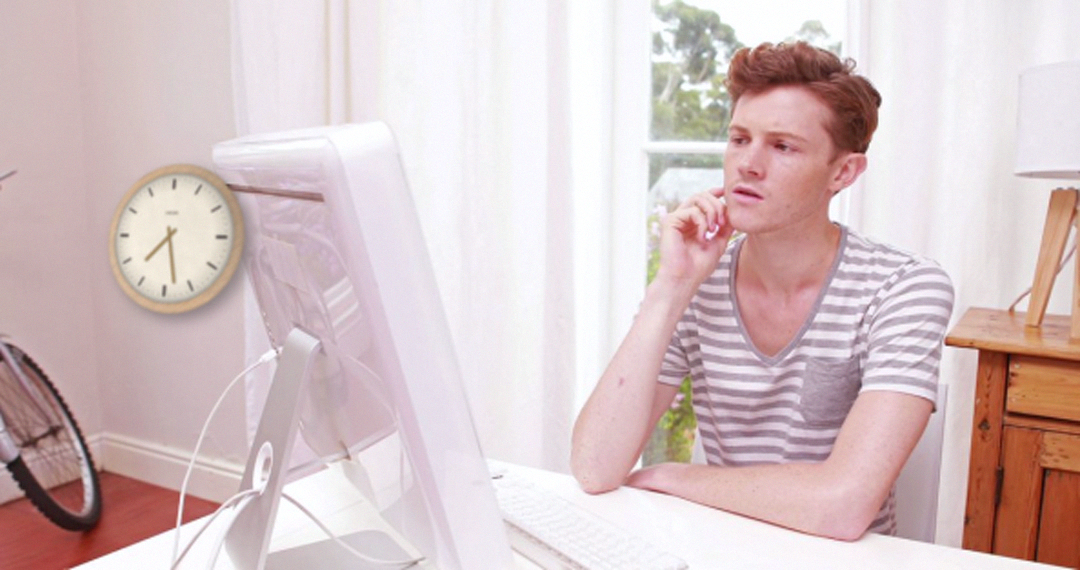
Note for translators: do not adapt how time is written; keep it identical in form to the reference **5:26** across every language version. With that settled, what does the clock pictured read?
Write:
**7:28**
